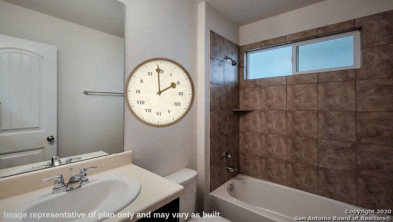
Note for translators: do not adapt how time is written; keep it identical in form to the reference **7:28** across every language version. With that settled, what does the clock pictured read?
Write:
**1:59**
